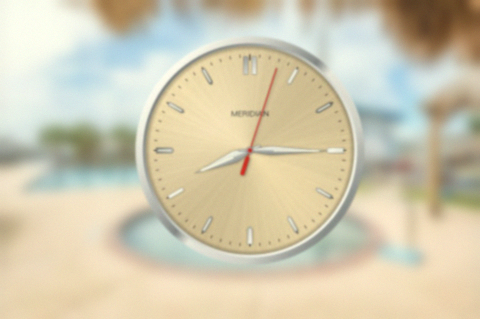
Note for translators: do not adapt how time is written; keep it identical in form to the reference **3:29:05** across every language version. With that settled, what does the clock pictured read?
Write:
**8:15:03**
